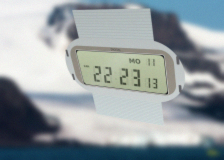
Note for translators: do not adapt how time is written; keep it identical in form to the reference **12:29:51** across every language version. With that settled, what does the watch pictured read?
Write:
**22:23:13**
